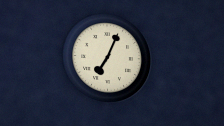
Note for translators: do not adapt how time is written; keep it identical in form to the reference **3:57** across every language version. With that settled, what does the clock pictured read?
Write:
**7:04**
